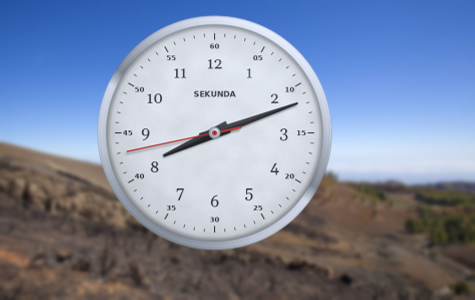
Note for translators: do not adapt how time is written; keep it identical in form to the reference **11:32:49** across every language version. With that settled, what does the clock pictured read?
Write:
**8:11:43**
